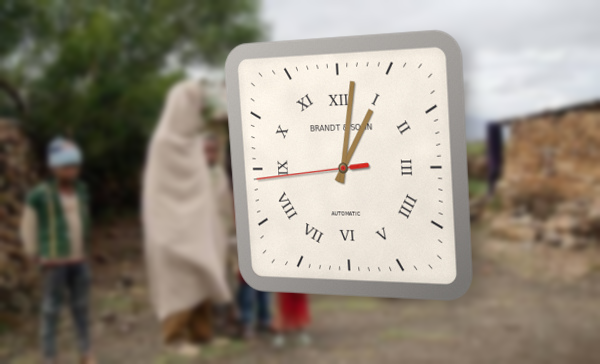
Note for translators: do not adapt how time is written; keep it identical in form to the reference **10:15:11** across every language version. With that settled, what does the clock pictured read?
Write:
**1:01:44**
